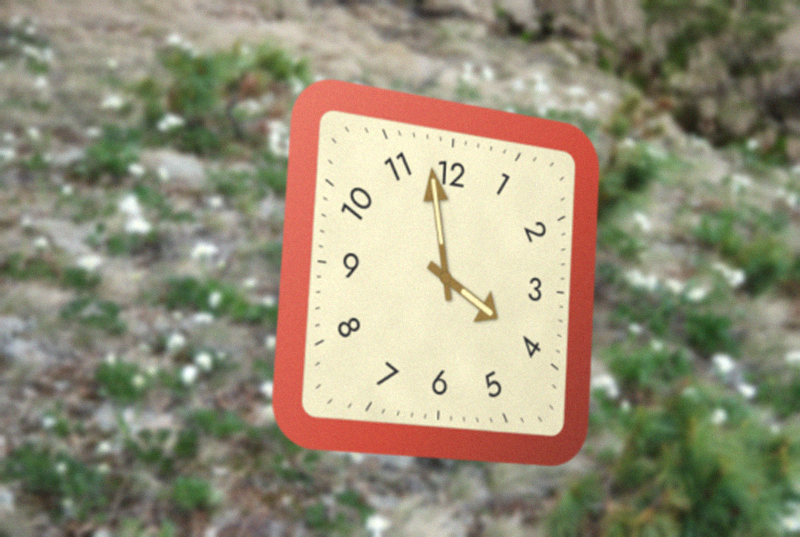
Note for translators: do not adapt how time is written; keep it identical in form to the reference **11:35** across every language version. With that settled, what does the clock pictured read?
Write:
**3:58**
